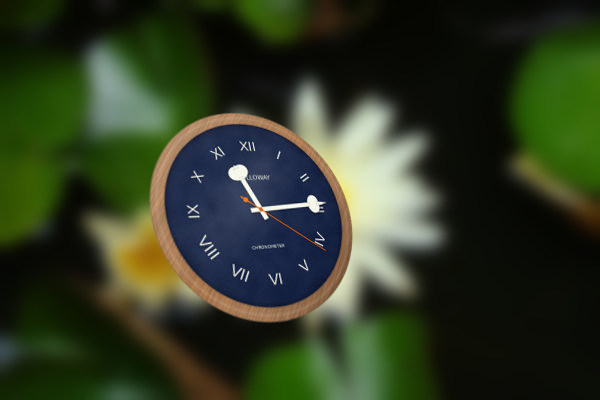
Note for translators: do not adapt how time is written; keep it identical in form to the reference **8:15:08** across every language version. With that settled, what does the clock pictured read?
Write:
**11:14:21**
